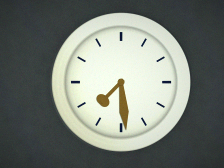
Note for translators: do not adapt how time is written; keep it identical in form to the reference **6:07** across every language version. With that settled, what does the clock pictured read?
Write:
**7:29**
